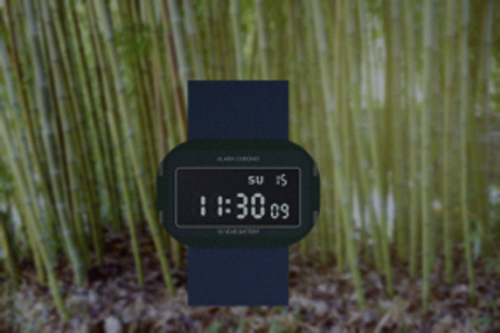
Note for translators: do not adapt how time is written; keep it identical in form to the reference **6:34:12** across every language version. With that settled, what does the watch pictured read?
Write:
**11:30:09**
